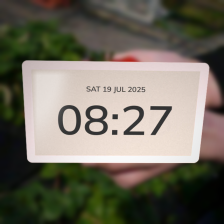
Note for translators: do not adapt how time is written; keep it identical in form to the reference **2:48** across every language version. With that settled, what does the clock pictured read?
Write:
**8:27**
